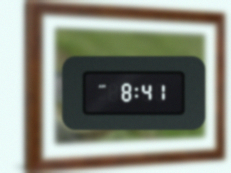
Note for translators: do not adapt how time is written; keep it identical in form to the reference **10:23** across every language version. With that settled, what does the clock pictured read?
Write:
**8:41**
